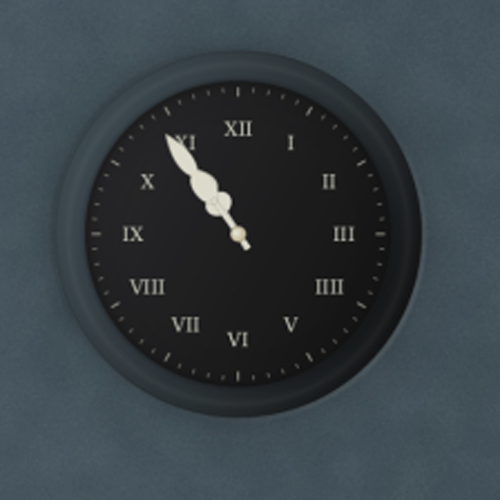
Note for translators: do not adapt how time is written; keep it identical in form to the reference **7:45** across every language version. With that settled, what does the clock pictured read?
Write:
**10:54**
